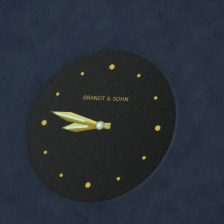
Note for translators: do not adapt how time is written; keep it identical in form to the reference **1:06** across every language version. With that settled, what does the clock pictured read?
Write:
**8:47**
